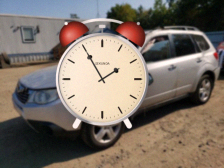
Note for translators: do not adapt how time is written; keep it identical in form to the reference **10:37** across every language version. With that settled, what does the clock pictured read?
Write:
**1:55**
